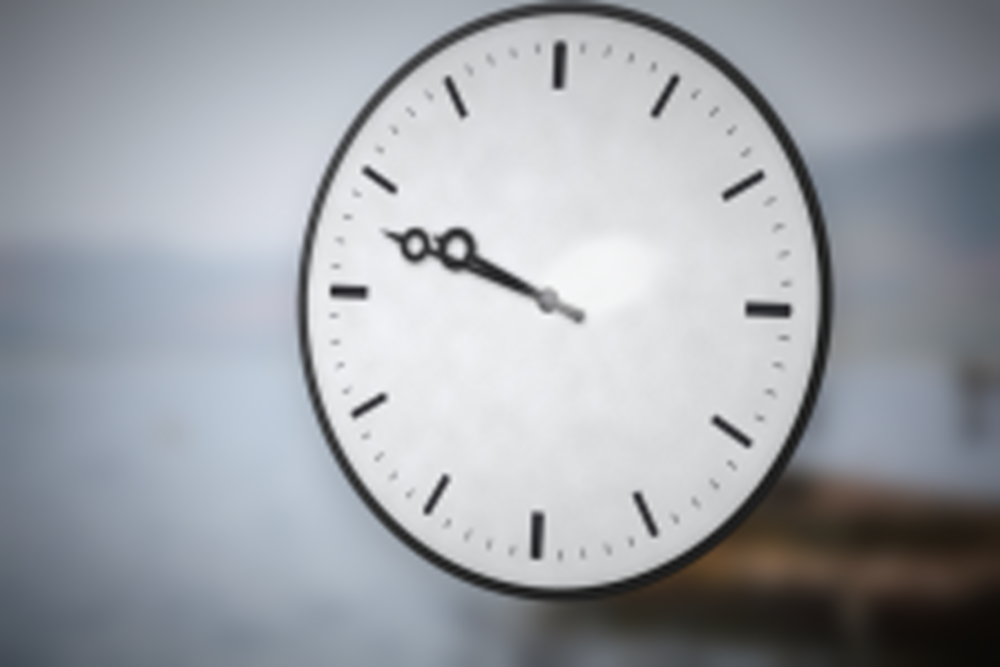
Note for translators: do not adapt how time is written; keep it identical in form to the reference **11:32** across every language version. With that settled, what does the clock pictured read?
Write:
**9:48**
